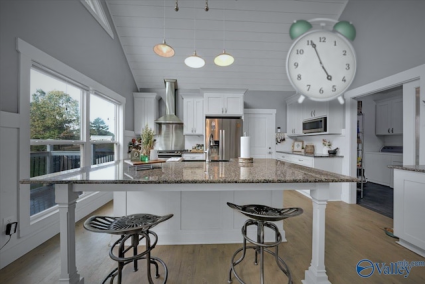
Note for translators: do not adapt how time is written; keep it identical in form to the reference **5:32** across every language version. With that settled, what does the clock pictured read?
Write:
**4:56**
